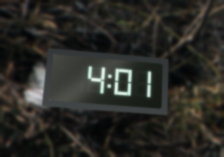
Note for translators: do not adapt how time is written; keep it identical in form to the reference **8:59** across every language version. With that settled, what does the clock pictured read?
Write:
**4:01**
